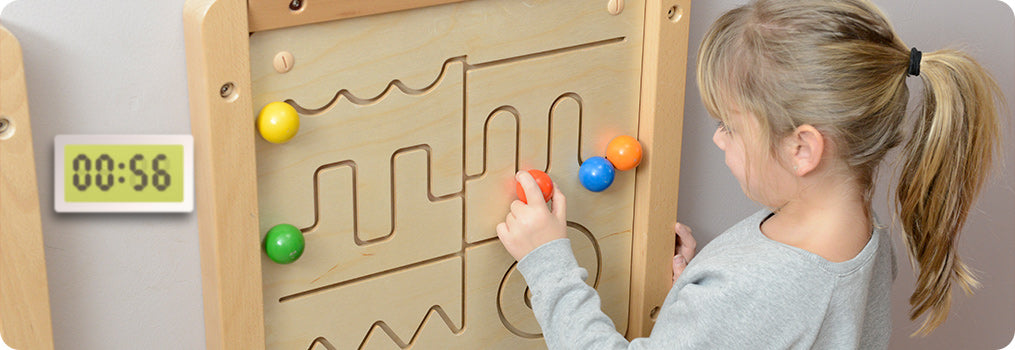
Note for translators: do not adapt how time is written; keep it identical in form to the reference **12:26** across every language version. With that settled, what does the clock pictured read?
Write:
**0:56**
